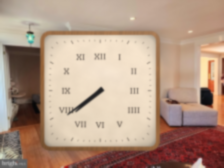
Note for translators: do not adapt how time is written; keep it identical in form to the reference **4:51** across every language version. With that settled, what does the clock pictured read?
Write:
**7:39**
